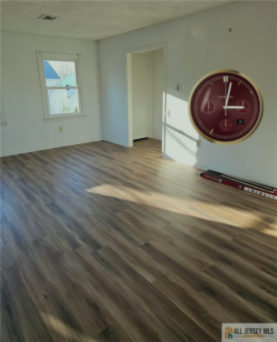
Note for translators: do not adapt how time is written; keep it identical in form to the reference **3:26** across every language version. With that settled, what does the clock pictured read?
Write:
**3:02**
